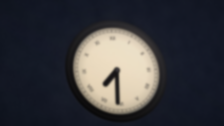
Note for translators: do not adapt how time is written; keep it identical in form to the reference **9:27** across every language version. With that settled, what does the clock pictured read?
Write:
**7:31**
